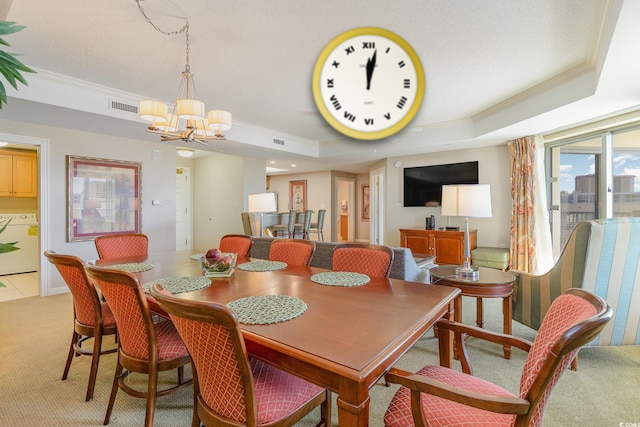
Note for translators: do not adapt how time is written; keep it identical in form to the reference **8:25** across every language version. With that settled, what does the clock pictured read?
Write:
**12:02**
